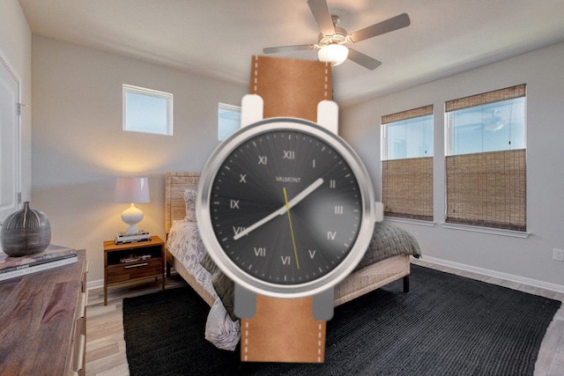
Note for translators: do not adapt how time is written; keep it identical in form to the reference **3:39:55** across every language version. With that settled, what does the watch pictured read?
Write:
**1:39:28**
